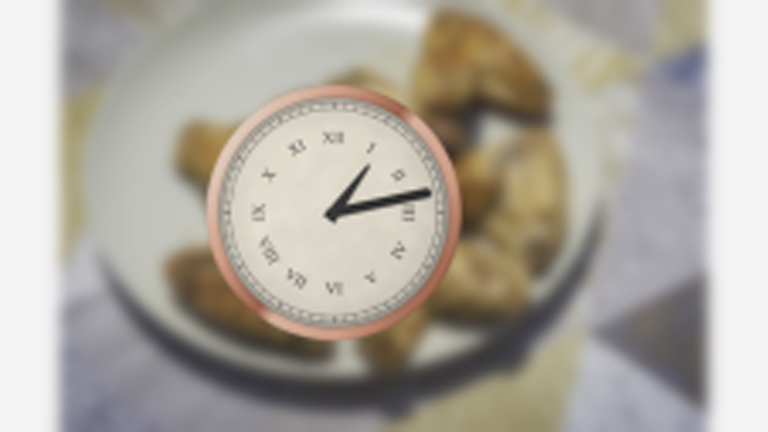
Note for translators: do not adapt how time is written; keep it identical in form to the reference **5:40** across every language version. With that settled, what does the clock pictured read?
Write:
**1:13**
